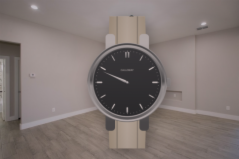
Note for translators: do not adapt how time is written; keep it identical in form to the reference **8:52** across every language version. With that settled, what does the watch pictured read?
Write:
**9:49**
